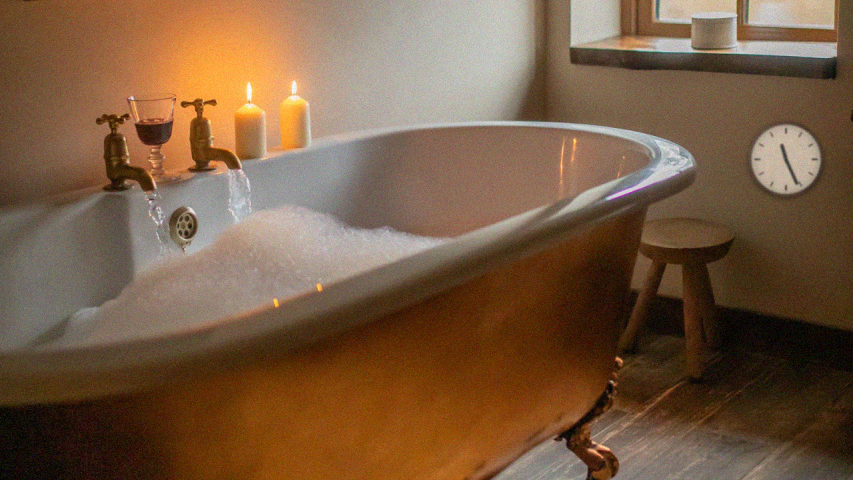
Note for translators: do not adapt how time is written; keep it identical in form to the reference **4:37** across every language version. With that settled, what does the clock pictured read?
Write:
**11:26**
